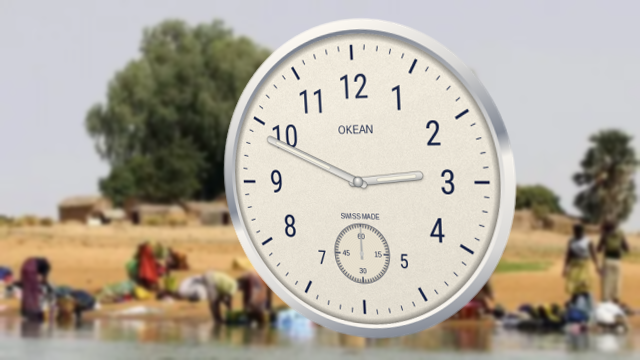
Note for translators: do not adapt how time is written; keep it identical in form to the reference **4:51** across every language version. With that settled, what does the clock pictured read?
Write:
**2:49**
